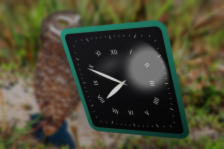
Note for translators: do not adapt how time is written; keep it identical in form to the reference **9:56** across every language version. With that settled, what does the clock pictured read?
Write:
**7:49**
